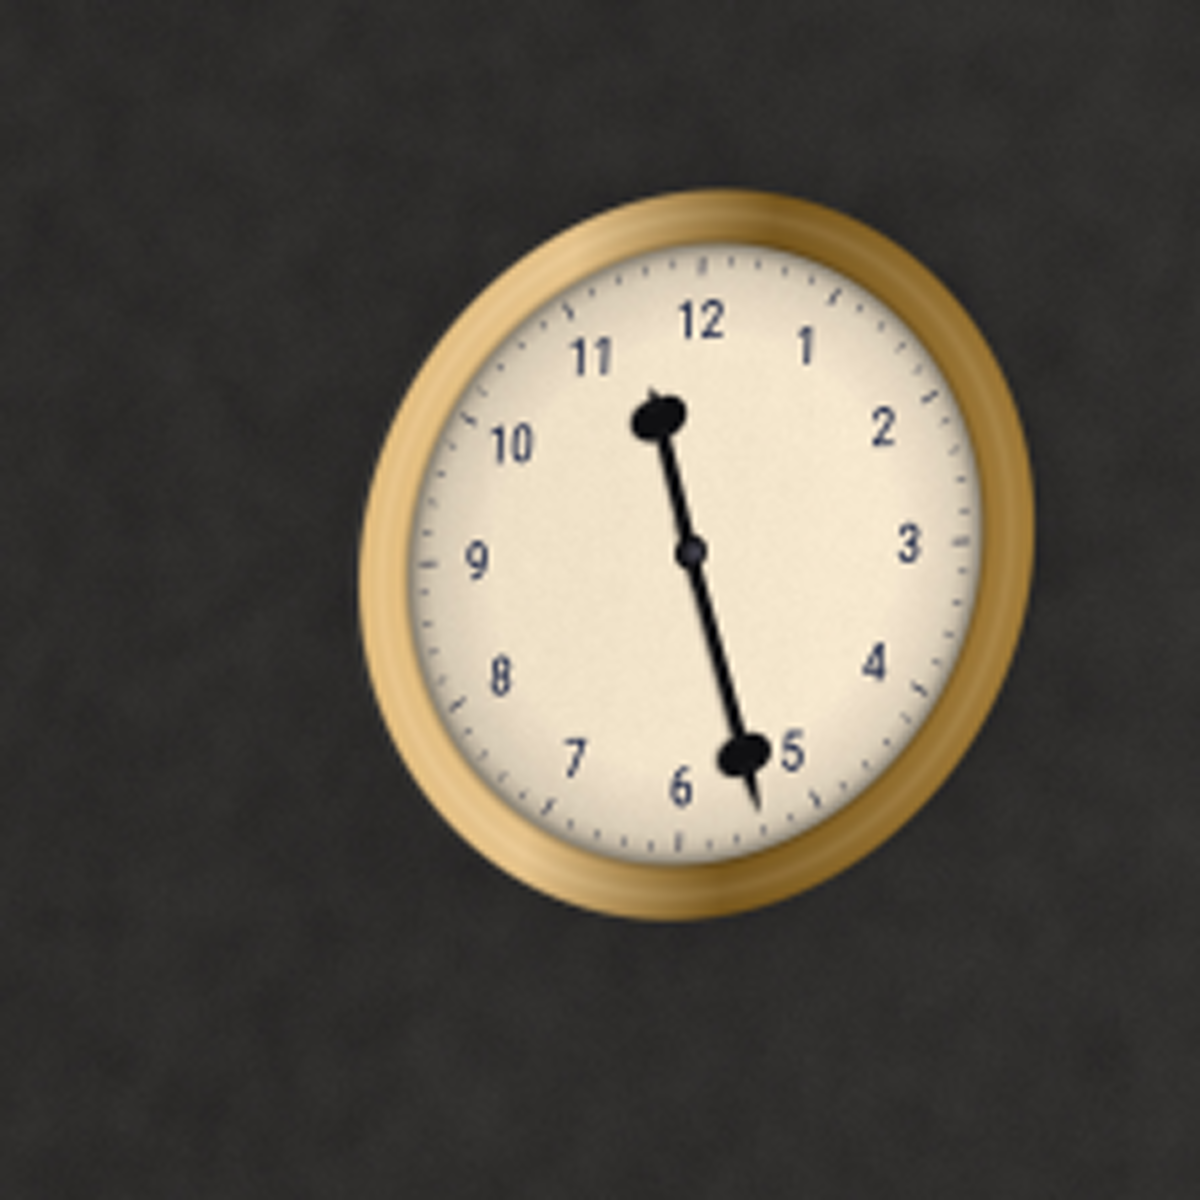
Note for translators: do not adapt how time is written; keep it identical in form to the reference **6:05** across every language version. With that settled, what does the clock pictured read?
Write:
**11:27**
